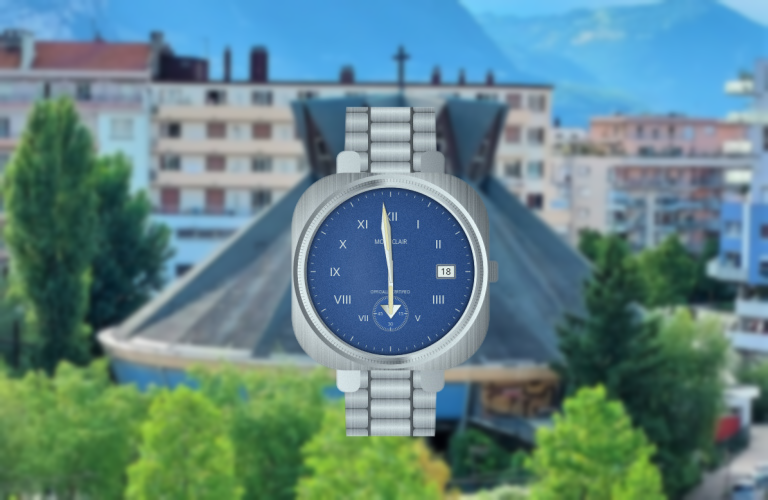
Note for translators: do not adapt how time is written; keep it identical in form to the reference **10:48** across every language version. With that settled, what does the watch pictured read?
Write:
**5:59**
